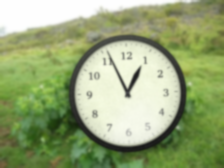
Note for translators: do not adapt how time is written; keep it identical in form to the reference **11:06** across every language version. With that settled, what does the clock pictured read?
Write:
**12:56**
